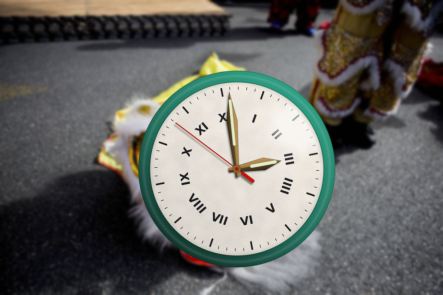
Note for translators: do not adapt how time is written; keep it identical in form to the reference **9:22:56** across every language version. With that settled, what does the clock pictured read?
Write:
**3:00:53**
